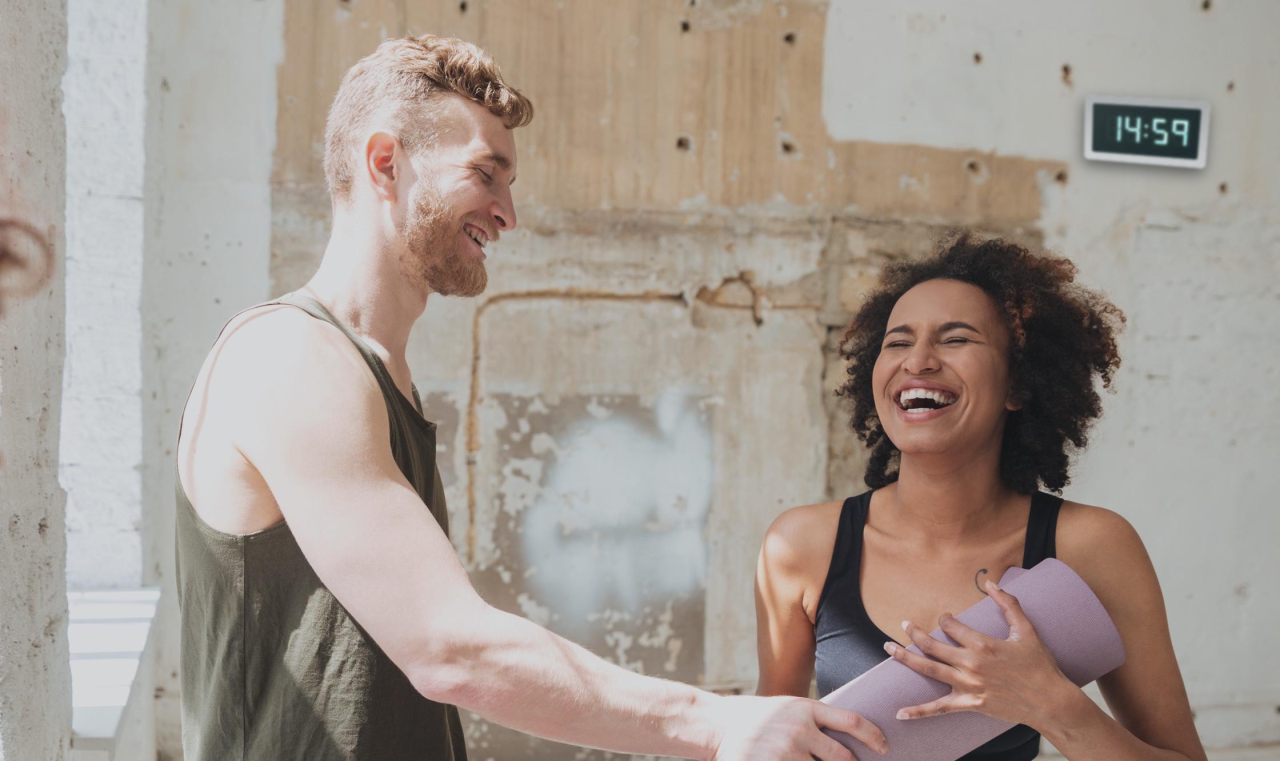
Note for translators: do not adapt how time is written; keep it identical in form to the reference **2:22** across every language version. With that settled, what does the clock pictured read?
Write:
**14:59**
